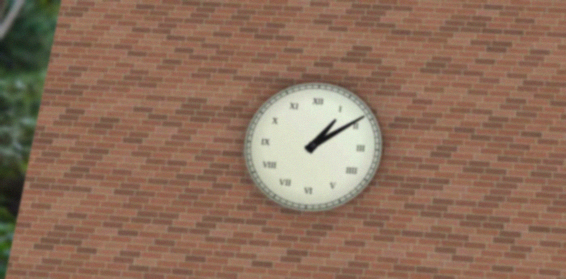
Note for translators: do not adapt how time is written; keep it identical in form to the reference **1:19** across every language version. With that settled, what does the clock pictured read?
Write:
**1:09**
